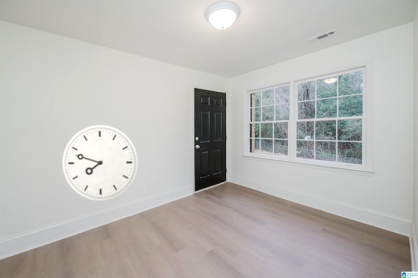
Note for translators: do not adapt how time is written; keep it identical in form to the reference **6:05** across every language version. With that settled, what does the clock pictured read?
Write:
**7:48**
